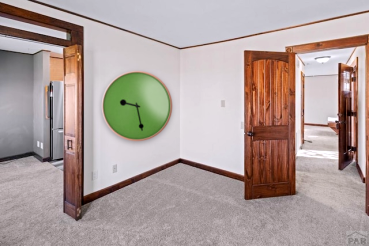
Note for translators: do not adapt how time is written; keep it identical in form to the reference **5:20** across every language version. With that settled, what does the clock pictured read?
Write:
**9:28**
